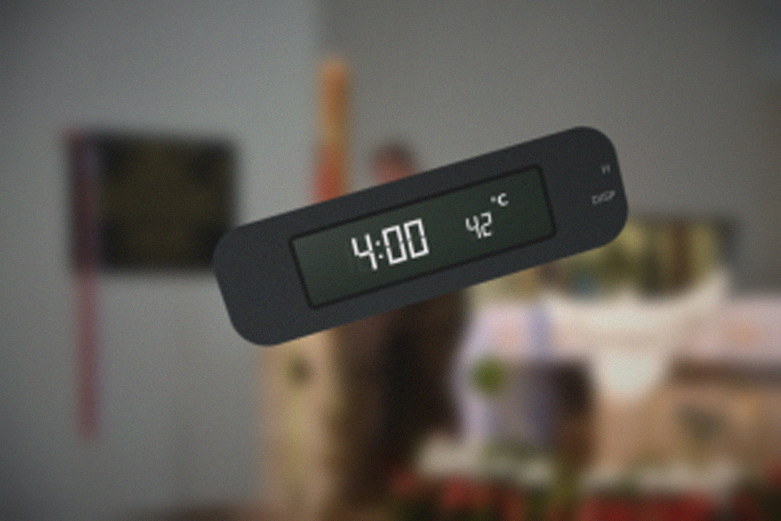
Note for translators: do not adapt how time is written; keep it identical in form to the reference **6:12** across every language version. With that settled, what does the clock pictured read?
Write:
**4:00**
